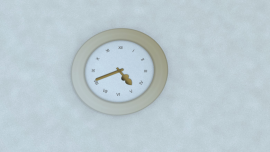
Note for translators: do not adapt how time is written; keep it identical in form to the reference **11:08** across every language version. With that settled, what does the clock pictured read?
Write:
**4:41**
